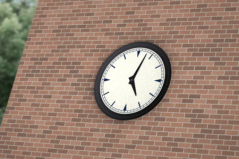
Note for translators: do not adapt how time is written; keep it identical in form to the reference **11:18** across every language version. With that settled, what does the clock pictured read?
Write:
**5:03**
